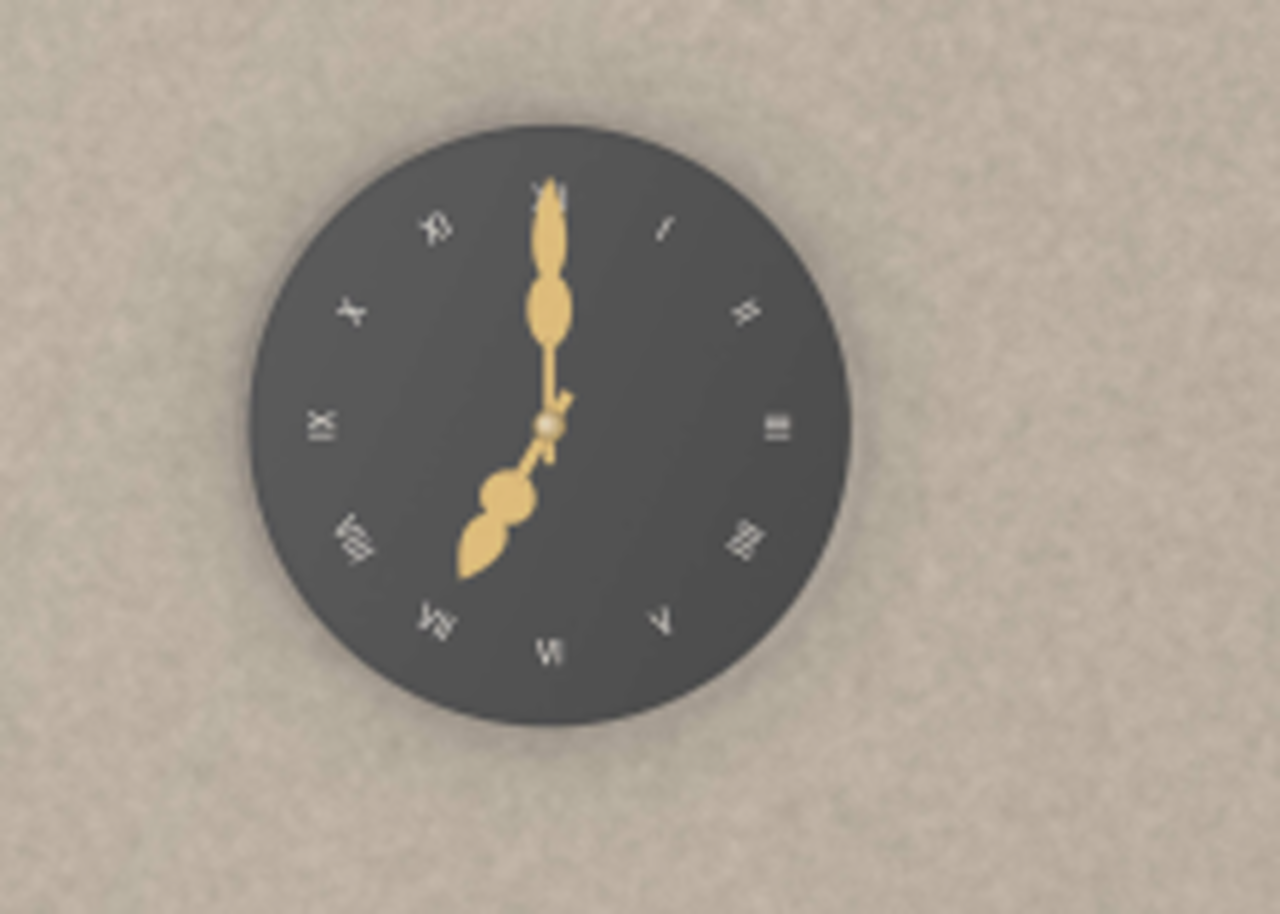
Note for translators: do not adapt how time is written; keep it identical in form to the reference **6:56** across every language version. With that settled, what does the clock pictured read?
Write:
**7:00**
